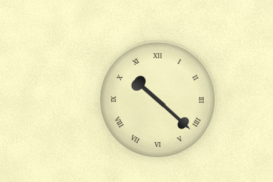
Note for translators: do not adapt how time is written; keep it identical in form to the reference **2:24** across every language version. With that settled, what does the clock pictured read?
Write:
**10:22**
